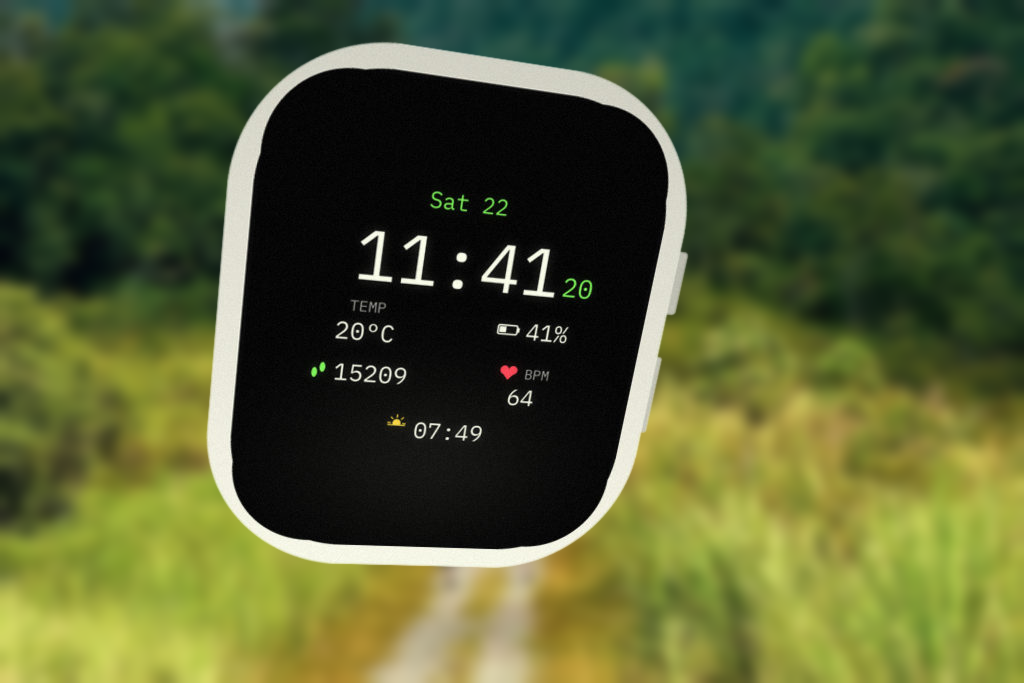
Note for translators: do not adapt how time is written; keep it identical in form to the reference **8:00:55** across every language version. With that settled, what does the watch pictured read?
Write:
**11:41:20**
